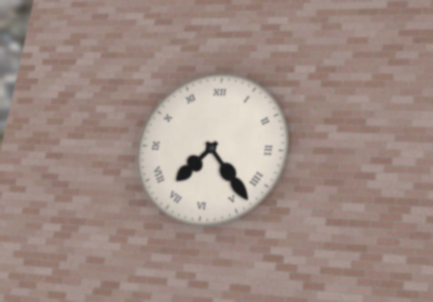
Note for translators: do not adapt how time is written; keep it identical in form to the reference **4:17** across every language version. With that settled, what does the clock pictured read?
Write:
**7:23**
